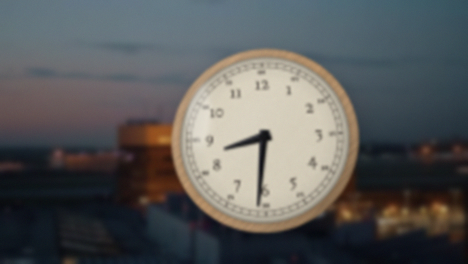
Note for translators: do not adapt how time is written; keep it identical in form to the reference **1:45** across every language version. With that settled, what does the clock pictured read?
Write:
**8:31**
